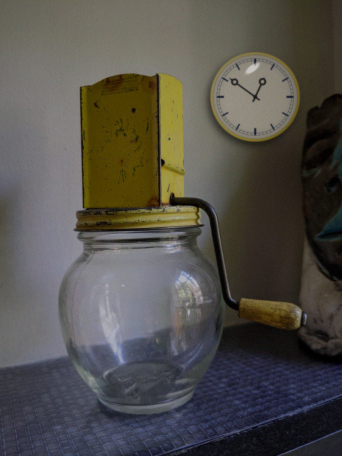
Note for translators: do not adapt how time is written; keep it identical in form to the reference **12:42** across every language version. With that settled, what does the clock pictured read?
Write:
**12:51**
